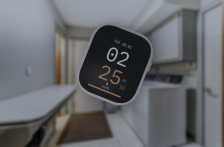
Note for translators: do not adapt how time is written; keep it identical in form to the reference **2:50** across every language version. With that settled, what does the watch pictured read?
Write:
**2:25**
